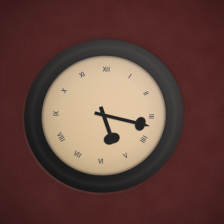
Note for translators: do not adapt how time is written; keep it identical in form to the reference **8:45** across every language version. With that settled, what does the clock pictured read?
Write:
**5:17**
